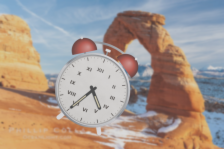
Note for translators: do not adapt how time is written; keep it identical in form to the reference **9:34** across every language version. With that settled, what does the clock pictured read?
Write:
**4:35**
